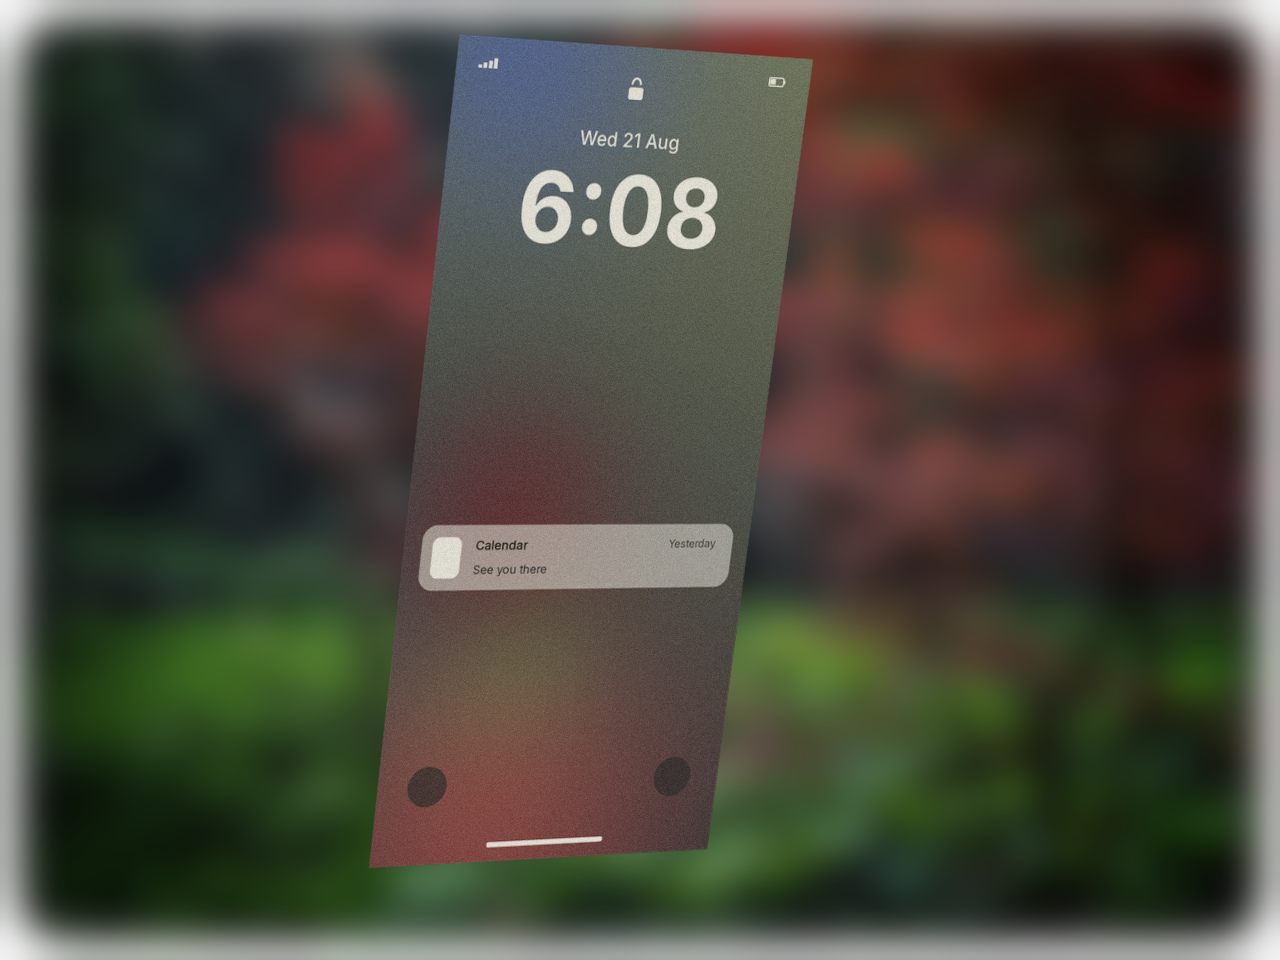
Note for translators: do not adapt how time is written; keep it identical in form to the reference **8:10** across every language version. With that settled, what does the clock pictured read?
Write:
**6:08**
